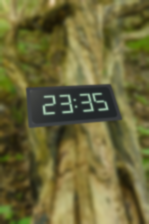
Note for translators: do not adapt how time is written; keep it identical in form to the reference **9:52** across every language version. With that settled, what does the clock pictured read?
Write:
**23:35**
